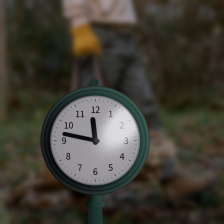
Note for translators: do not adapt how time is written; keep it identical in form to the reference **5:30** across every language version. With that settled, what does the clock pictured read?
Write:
**11:47**
